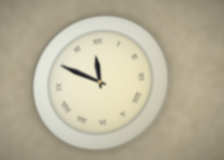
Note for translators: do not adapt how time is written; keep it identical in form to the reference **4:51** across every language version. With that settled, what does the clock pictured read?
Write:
**11:50**
